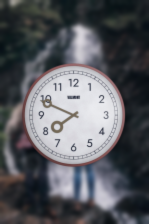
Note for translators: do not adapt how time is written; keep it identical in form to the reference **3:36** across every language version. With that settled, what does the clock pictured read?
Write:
**7:49**
